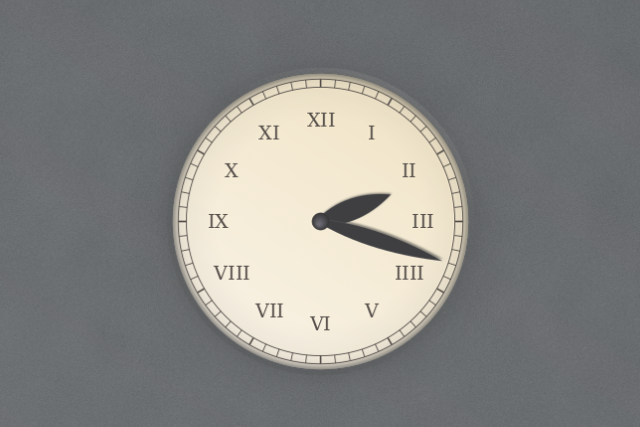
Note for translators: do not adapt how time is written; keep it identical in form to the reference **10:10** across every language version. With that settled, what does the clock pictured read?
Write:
**2:18**
